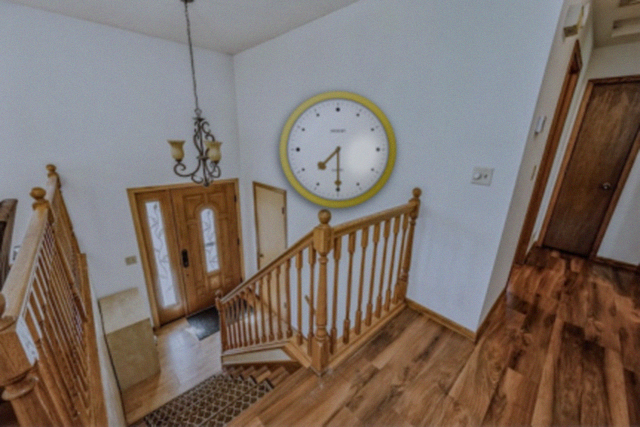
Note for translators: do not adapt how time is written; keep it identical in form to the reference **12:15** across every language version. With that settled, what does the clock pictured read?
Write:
**7:30**
